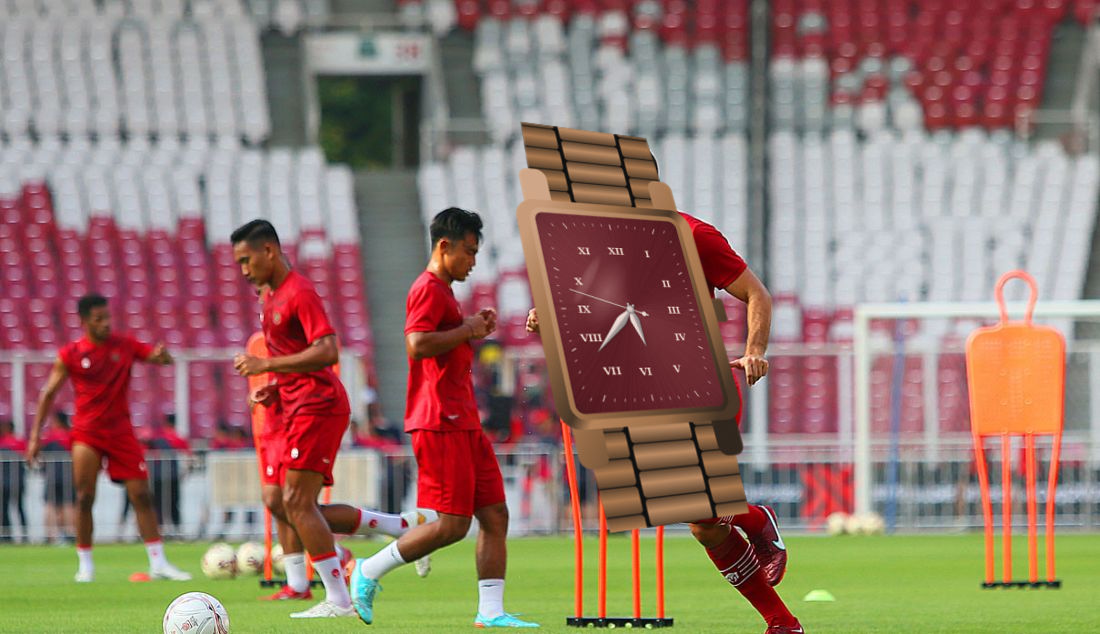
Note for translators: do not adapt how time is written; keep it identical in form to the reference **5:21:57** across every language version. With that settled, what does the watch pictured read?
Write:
**5:37:48**
